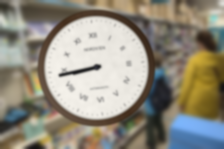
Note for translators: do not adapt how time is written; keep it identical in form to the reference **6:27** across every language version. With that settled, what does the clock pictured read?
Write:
**8:44**
